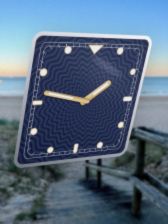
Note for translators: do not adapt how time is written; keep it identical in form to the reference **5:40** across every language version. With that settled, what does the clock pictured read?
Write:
**1:47**
